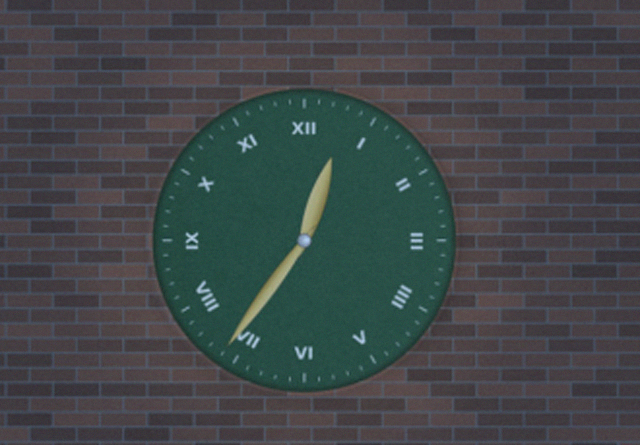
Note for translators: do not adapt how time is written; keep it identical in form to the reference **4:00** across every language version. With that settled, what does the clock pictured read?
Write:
**12:36**
